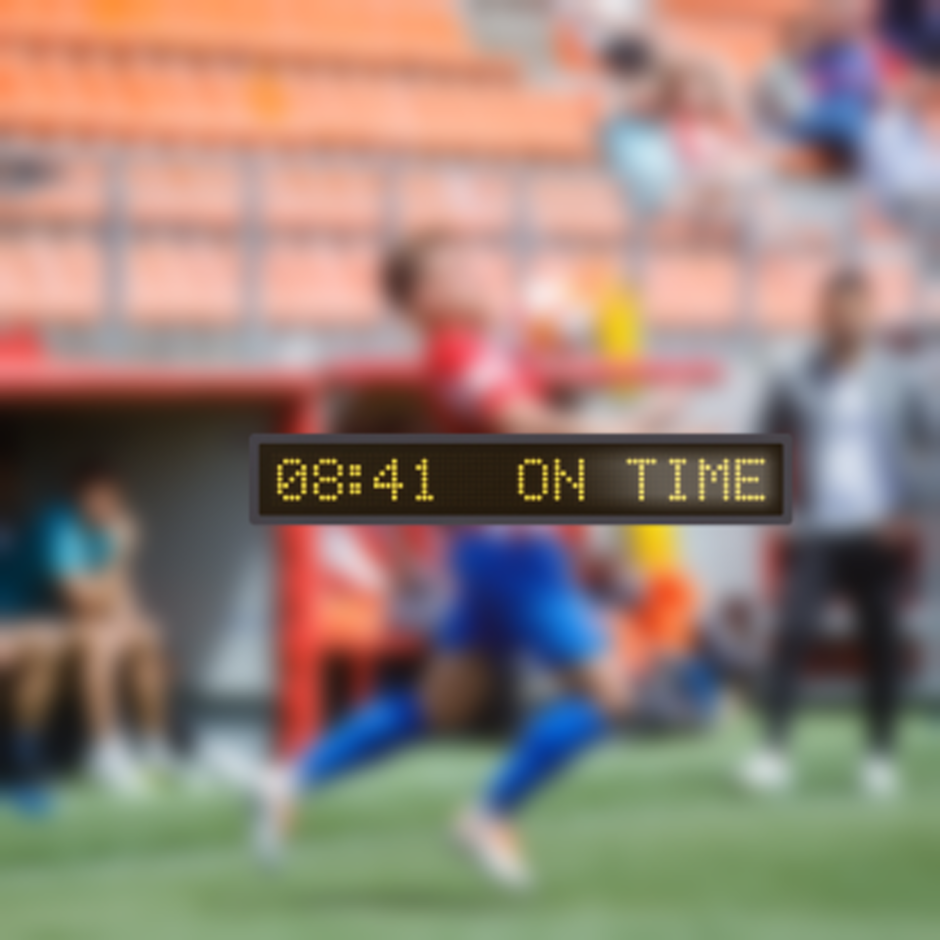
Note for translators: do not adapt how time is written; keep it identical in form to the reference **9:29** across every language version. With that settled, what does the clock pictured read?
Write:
**8:41**
